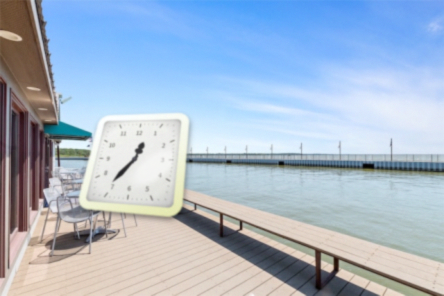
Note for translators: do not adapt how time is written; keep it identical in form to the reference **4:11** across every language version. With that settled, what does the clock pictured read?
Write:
**12:36**
